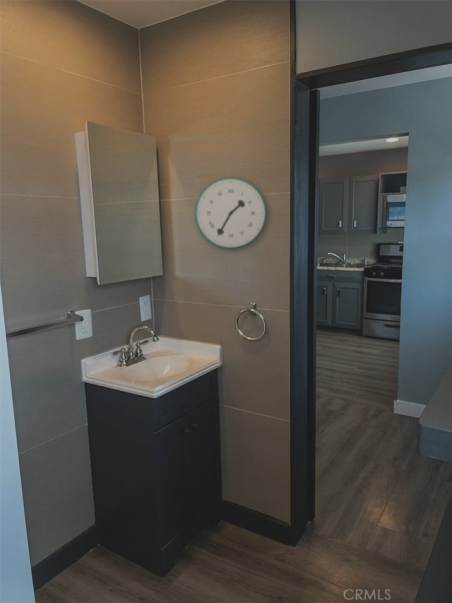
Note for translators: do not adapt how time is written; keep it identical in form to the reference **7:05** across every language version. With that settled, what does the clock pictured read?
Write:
**1:35**
